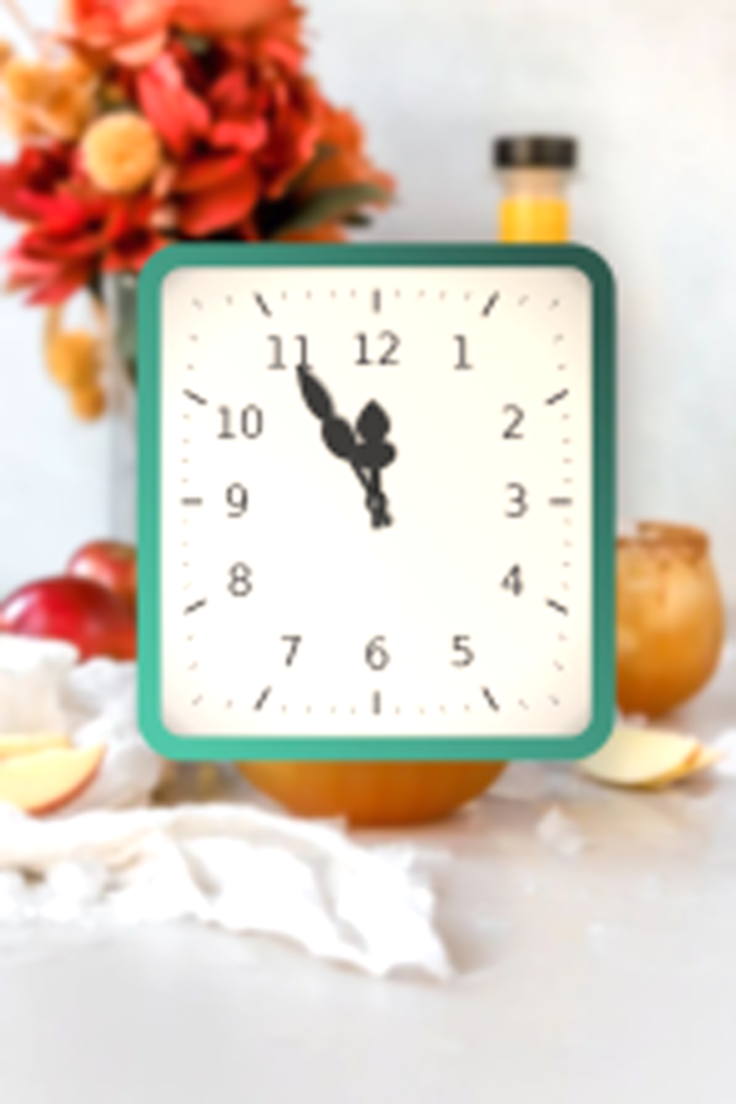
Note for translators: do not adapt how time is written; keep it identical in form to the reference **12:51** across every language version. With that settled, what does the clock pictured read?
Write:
**11:55**
